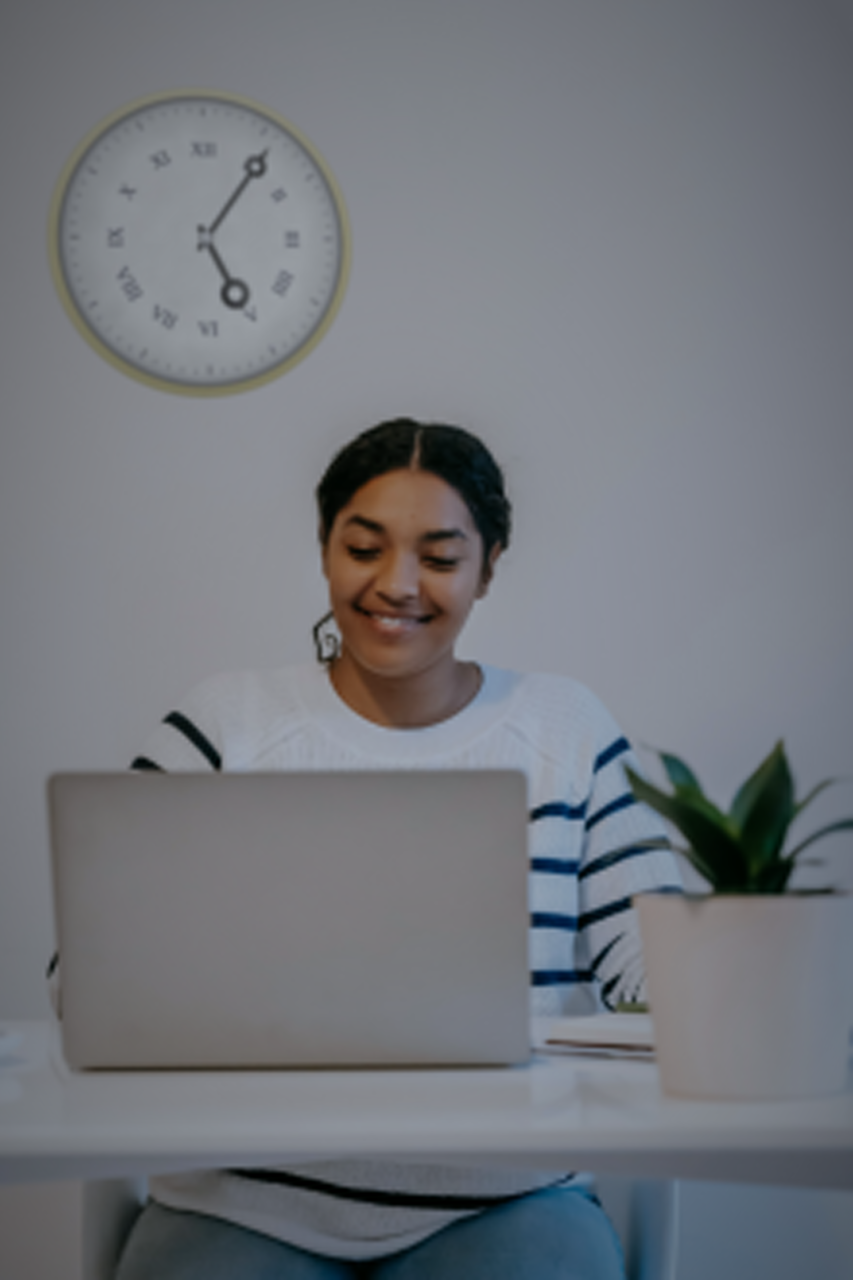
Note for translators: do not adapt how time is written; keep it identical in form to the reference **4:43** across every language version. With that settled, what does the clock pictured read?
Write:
**5:06**
